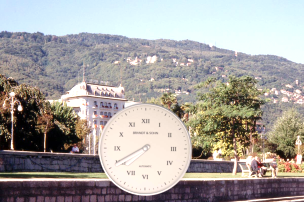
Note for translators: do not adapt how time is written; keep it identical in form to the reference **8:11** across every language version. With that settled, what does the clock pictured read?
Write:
**7:40**
